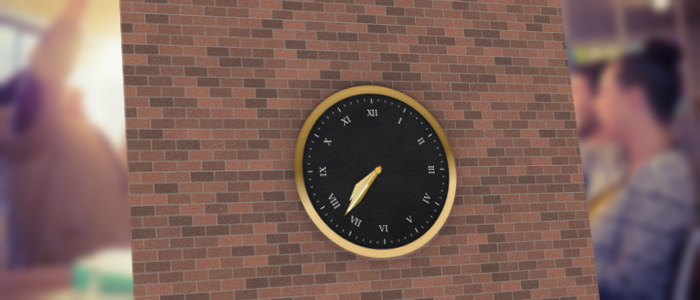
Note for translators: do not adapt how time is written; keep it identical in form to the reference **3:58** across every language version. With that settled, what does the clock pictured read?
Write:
**7:37**
